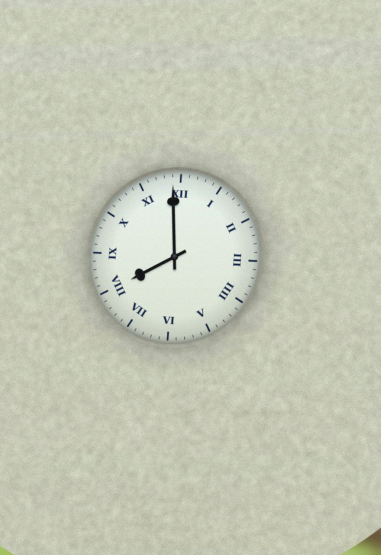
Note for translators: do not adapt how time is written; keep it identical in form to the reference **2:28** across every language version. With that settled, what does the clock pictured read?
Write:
**7:59**
